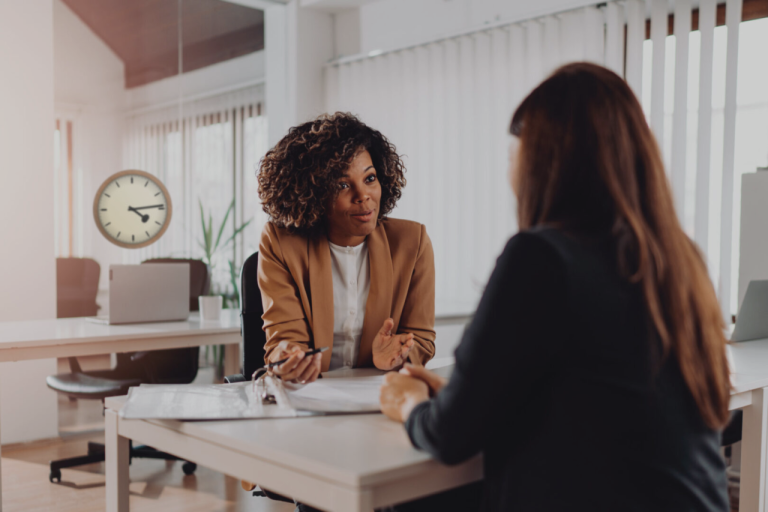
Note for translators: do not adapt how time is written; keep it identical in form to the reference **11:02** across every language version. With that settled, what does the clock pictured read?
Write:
**4:14**
